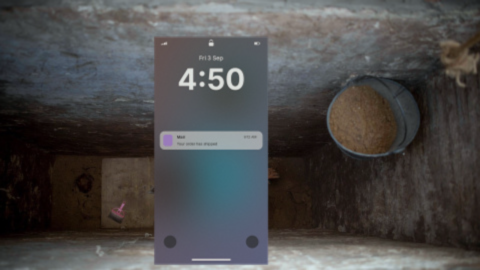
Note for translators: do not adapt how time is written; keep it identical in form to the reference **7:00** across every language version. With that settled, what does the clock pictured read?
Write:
**4:50**
